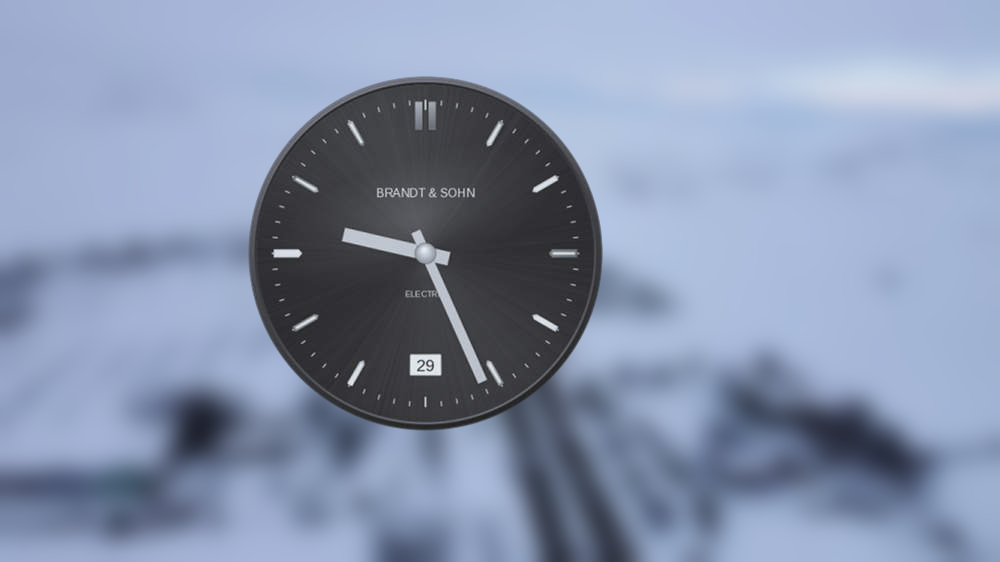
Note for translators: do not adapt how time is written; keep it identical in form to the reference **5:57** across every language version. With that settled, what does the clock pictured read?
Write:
**9:26**
